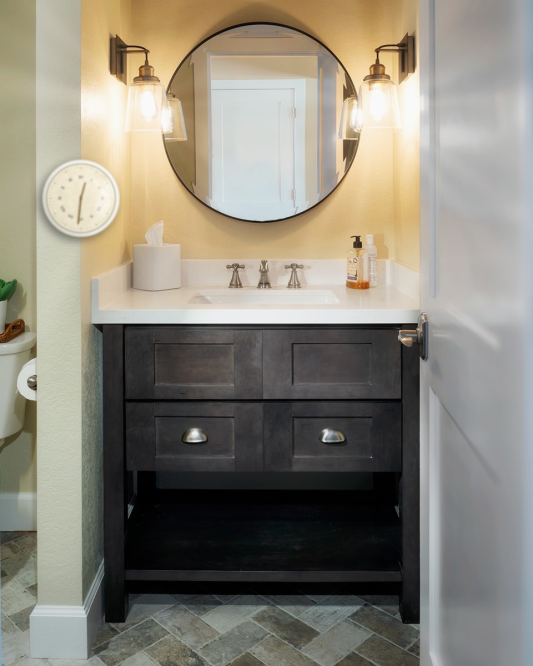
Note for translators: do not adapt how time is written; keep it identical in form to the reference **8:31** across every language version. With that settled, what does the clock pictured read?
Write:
**12:31**
